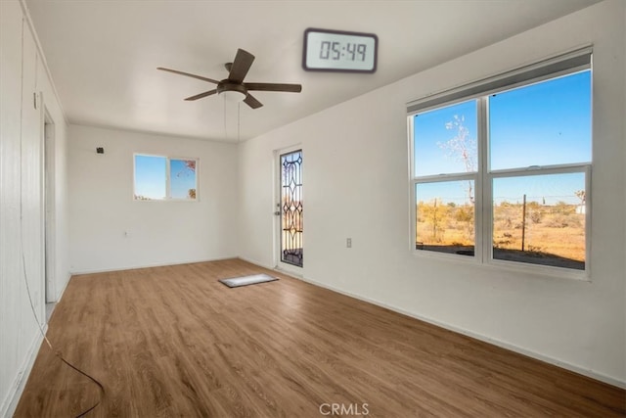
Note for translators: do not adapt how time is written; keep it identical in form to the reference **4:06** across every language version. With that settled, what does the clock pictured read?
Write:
**5:49**
